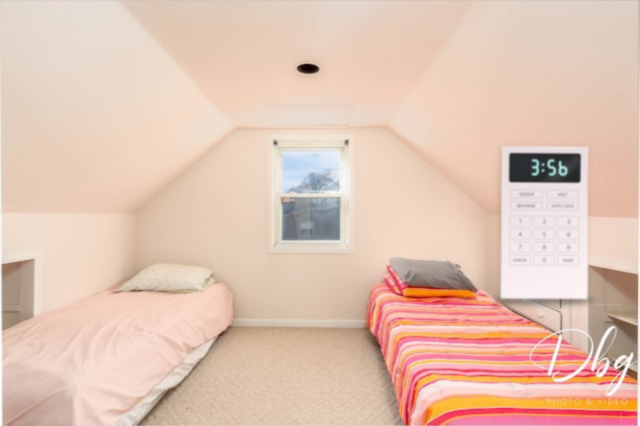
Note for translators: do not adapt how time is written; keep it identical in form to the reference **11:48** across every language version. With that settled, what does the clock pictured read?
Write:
**3:56**
